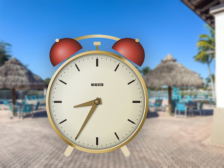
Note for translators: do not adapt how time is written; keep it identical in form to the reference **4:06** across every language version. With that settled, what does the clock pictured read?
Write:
**8:35**
